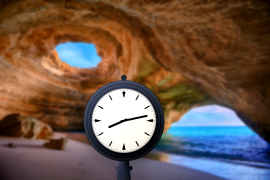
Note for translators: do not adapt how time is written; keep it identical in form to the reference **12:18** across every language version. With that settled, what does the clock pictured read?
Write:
**8:13**
